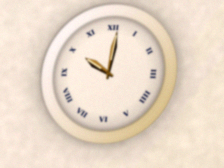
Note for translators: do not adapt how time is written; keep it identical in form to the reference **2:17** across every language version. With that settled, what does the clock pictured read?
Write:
**10:01**
